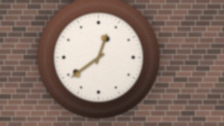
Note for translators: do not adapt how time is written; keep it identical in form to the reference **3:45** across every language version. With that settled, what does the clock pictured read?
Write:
**12:39**
